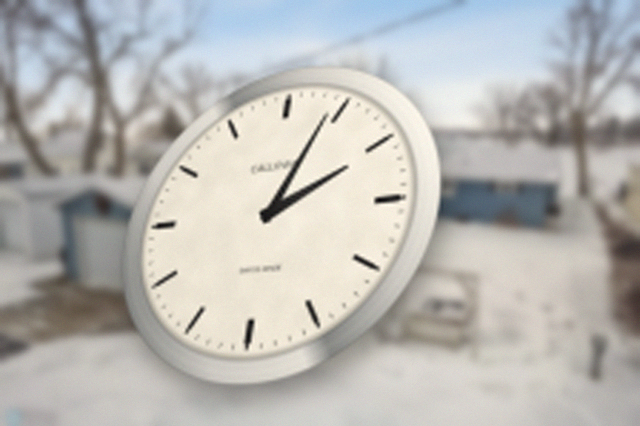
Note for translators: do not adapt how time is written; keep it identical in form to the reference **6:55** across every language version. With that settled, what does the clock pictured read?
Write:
**2:04**
